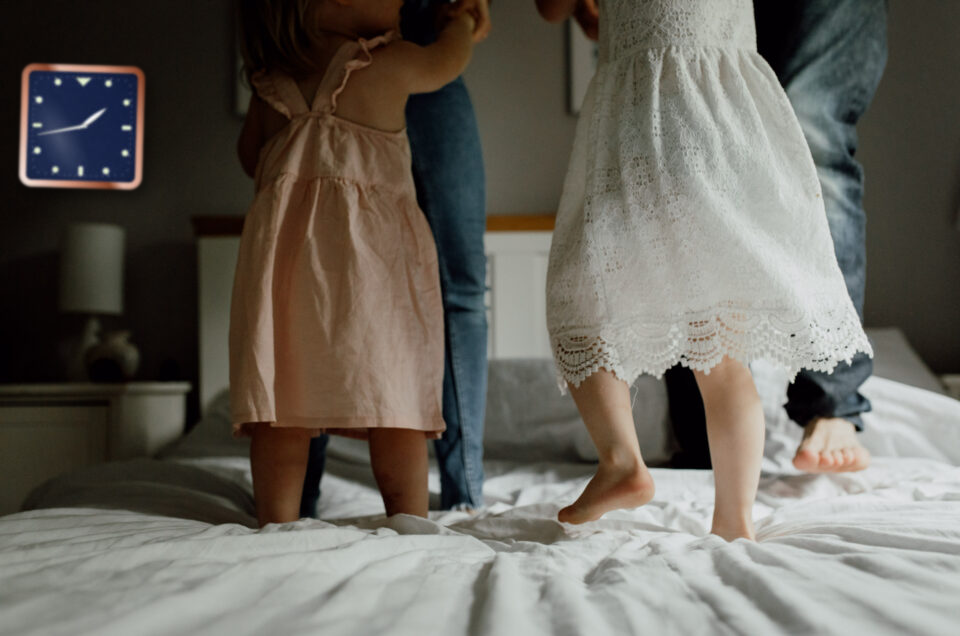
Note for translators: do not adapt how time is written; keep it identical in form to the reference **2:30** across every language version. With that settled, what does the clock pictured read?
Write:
**1:43**
